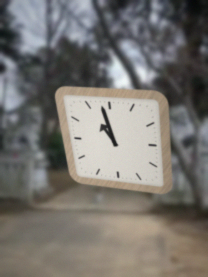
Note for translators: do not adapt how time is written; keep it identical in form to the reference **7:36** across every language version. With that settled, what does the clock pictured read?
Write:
**10:58**
